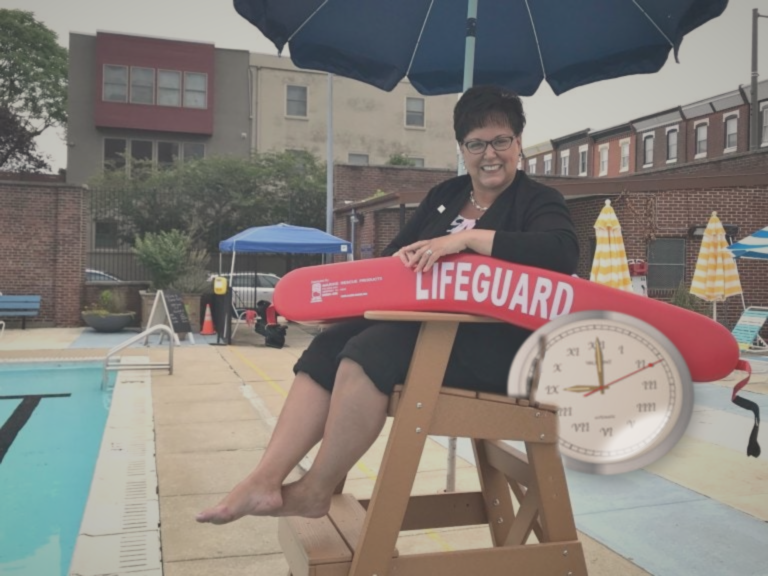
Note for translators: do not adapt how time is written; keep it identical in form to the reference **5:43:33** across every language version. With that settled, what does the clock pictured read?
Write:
**9:00:11**
